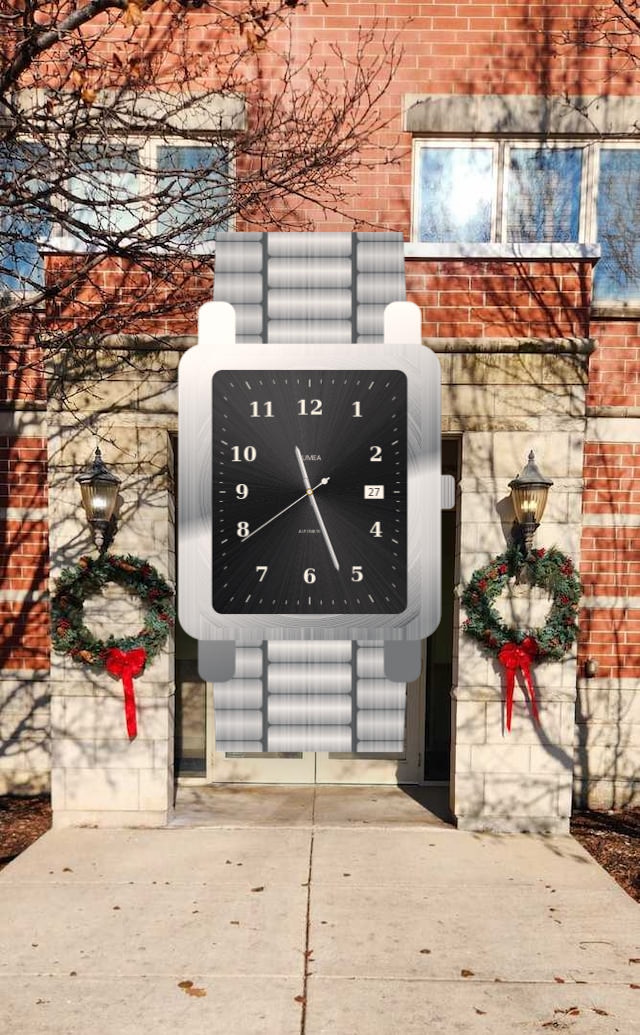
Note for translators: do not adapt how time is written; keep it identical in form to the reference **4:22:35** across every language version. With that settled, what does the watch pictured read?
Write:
**11:26:39**
